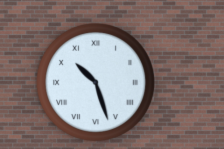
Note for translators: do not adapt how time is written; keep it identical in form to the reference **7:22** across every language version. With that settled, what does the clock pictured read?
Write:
**10:27**
